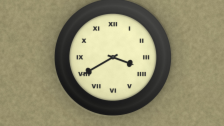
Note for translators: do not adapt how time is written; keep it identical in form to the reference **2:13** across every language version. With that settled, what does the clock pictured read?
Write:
**3:40**
